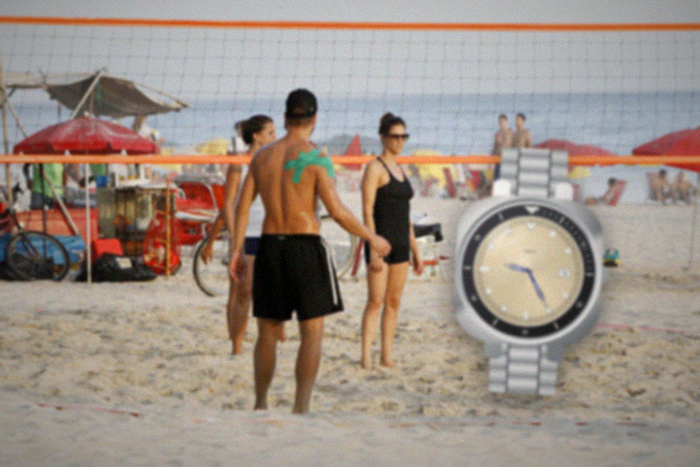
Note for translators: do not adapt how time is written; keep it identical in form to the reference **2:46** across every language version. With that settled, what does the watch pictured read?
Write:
**9:25**
